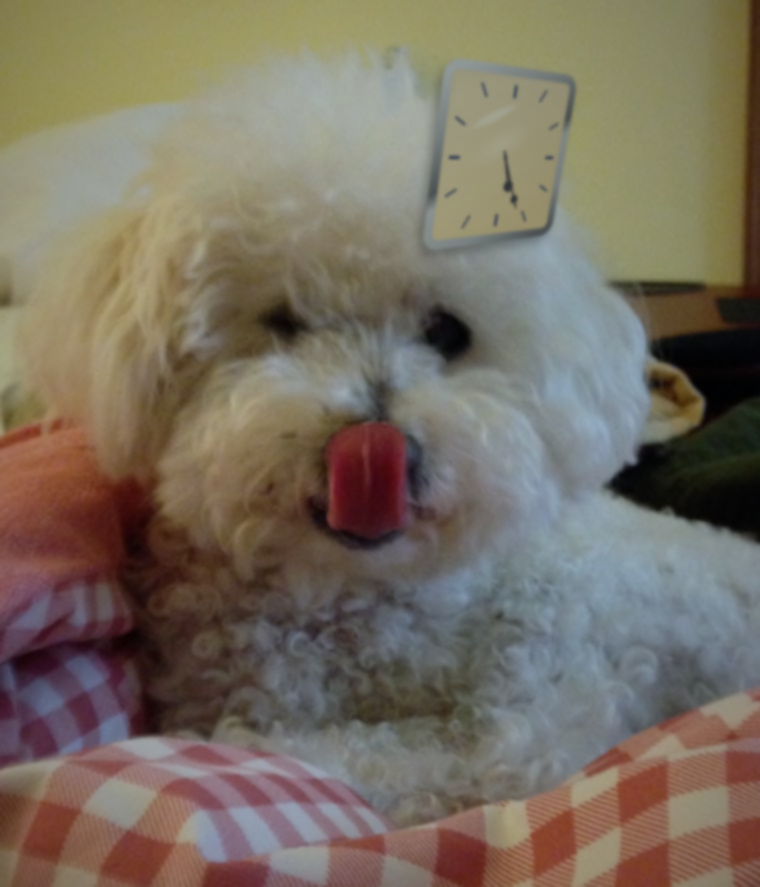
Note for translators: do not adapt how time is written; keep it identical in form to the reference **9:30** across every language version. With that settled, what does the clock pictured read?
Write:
**5:26**
